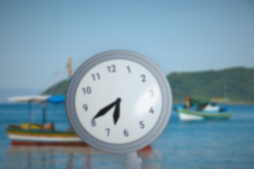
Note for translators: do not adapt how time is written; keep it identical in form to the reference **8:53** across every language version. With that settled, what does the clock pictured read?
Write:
**6:41**
